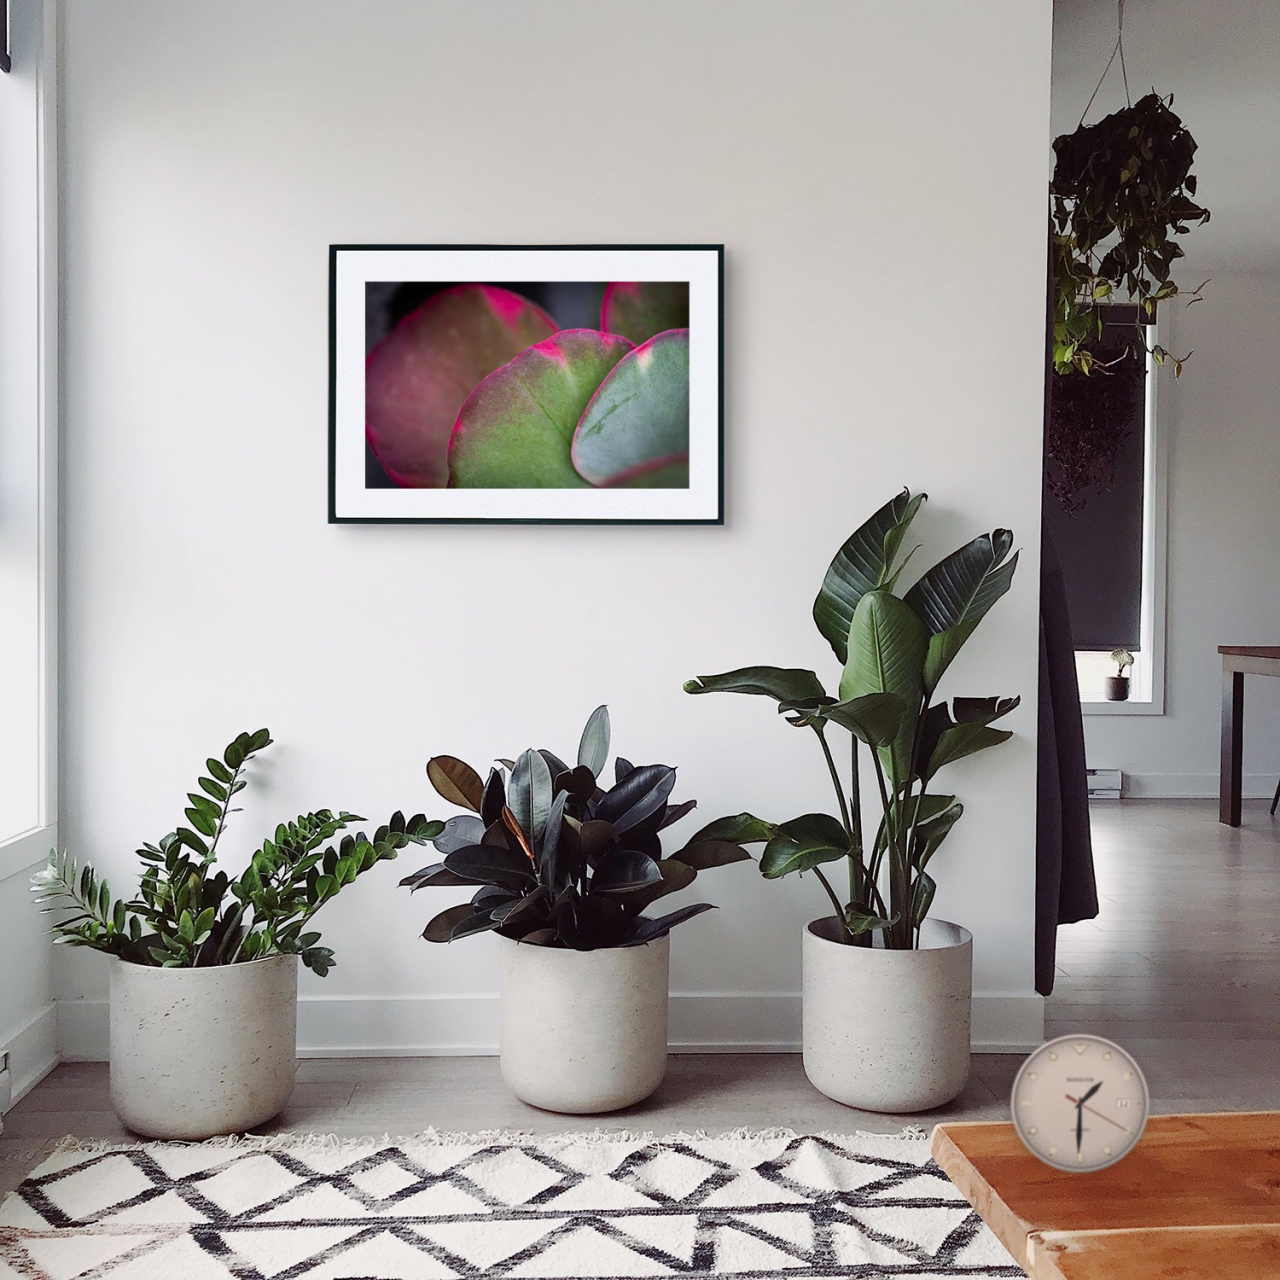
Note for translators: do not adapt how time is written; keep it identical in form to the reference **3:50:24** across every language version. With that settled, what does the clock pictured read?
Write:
**1:30:20**
